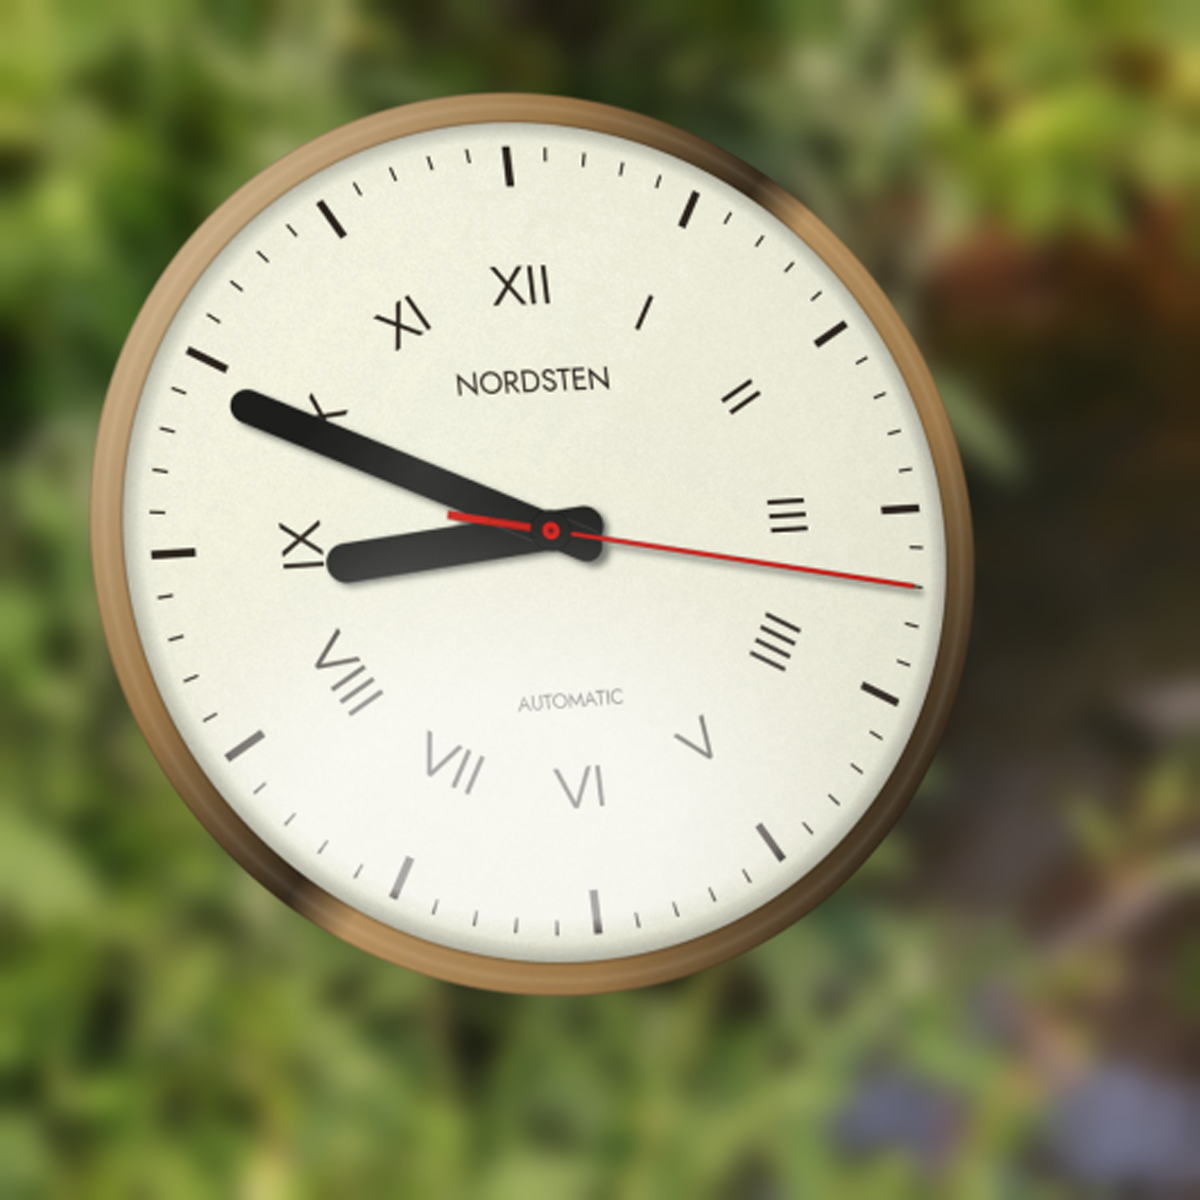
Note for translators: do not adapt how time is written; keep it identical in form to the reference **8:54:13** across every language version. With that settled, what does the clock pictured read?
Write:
**8:49:17**
